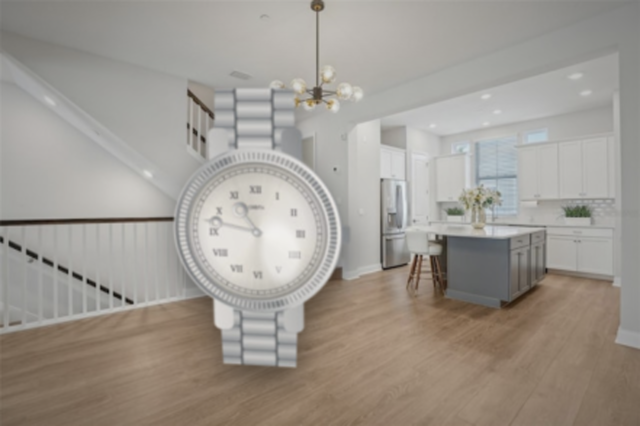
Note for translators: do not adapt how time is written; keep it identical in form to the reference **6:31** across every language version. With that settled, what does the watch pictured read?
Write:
**10:47**
